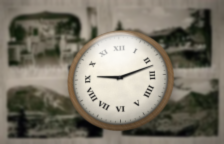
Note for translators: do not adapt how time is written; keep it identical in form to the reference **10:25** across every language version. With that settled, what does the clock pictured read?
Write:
**9:12**
